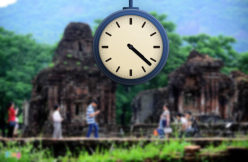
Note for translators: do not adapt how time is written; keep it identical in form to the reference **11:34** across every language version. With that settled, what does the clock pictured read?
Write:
**4:22**
